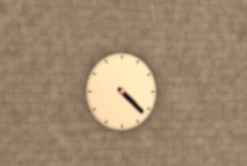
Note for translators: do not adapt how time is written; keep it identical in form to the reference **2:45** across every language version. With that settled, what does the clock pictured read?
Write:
**4:22**
